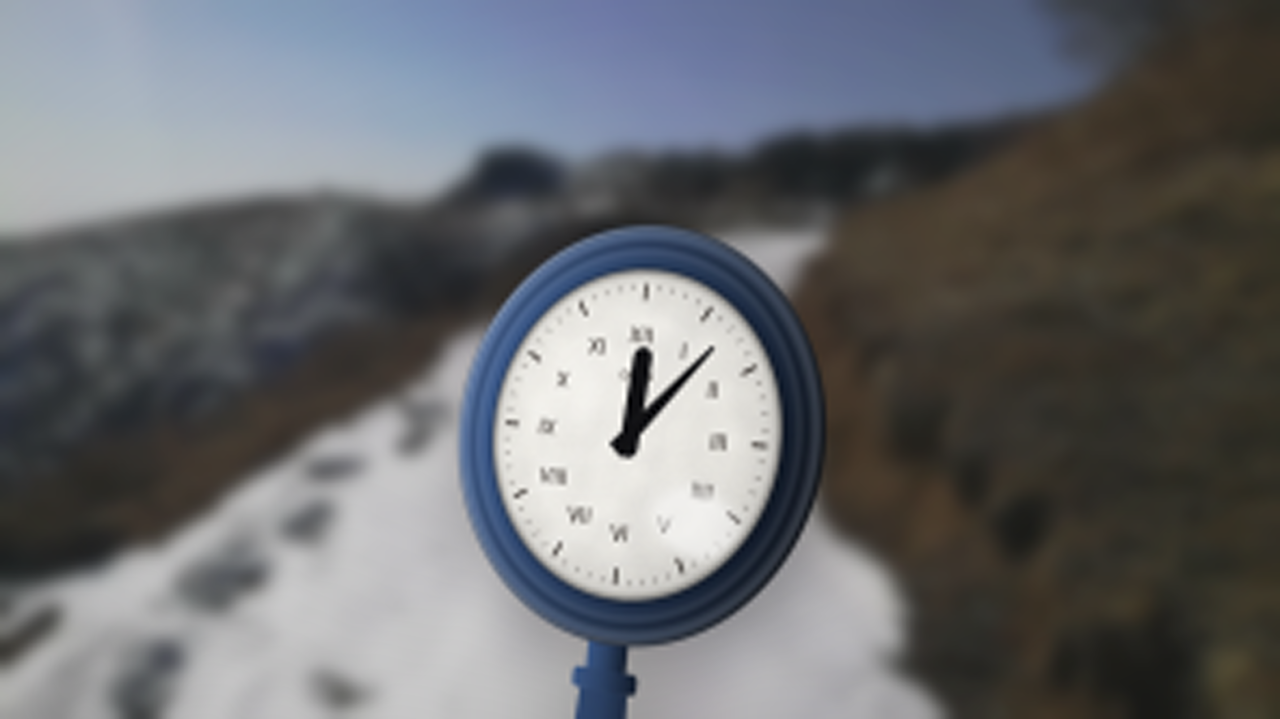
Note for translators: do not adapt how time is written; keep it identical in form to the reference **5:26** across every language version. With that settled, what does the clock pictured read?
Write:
**12:07**
